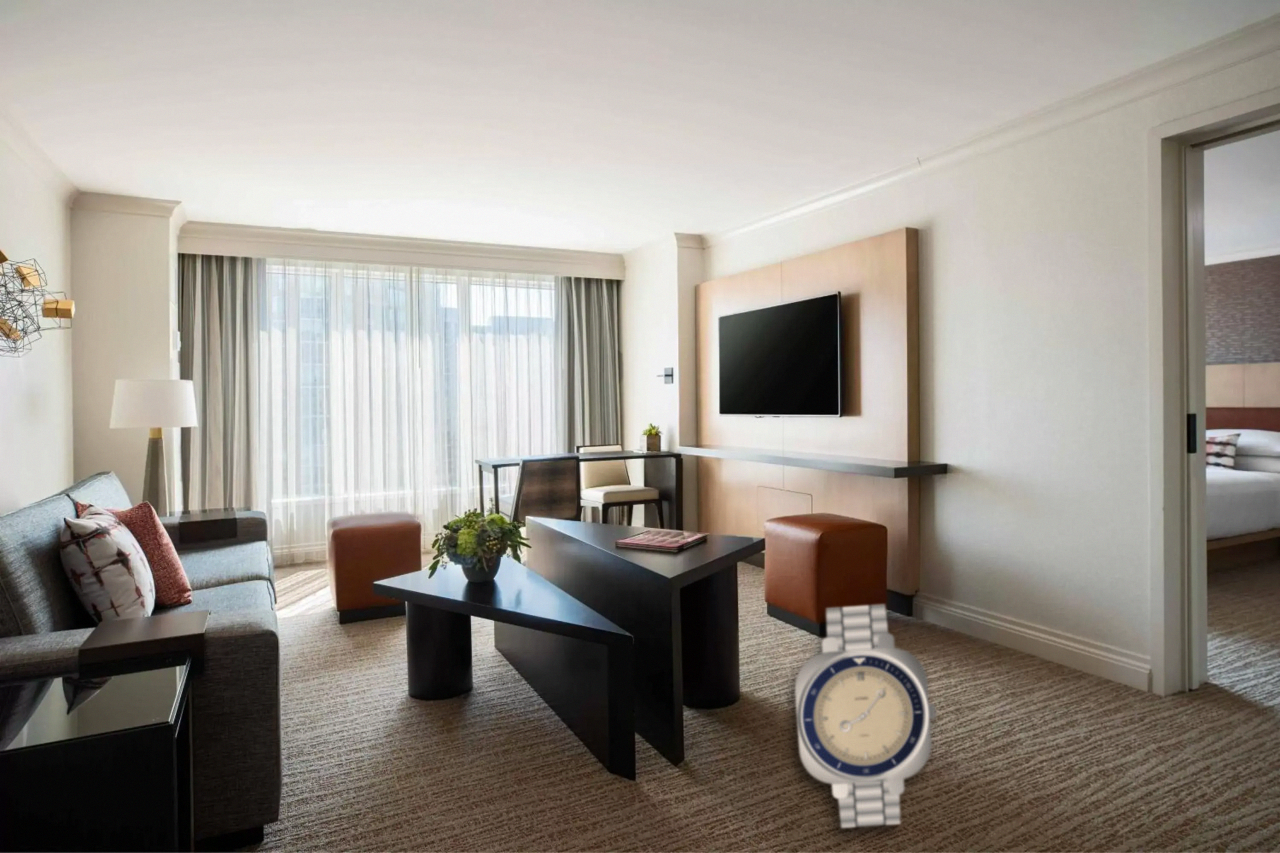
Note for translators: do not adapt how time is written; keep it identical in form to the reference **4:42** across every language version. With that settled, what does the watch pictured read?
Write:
**8:07**
